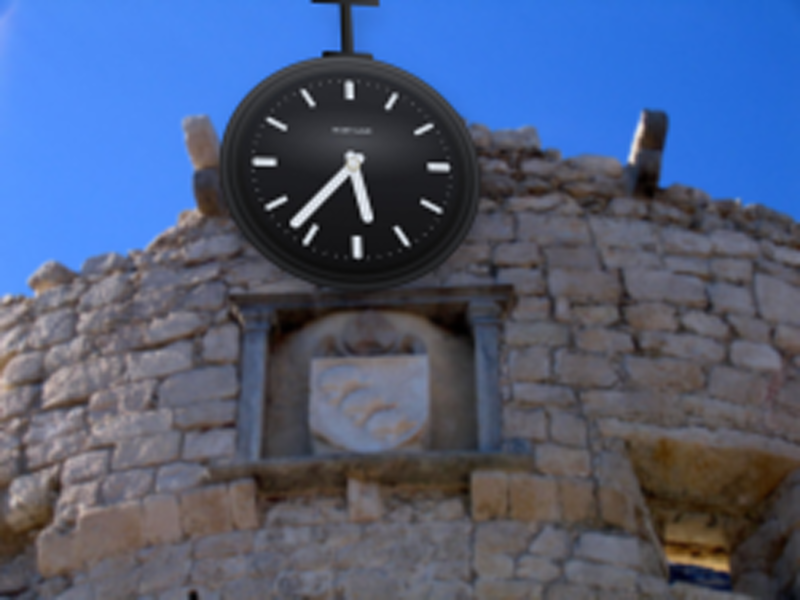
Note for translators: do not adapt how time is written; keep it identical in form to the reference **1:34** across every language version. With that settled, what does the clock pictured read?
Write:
**5:37**
